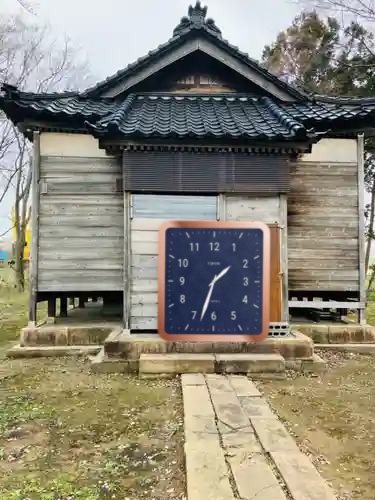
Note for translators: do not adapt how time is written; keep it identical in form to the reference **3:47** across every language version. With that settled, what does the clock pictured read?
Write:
**1:33**
